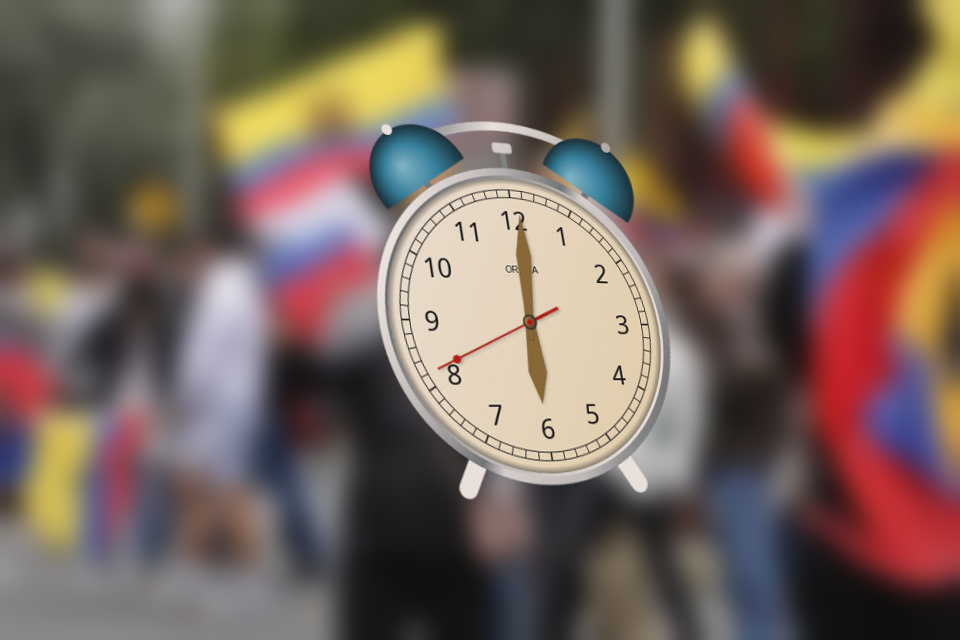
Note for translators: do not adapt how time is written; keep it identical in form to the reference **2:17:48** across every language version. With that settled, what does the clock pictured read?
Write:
**6:00:41**
